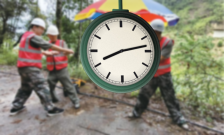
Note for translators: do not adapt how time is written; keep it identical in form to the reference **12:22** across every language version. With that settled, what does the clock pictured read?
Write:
**8:13**
